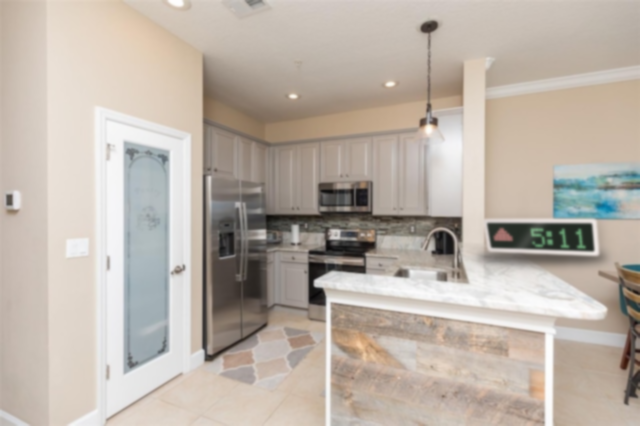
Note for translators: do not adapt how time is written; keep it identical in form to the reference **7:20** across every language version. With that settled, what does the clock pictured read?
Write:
**5:11**
